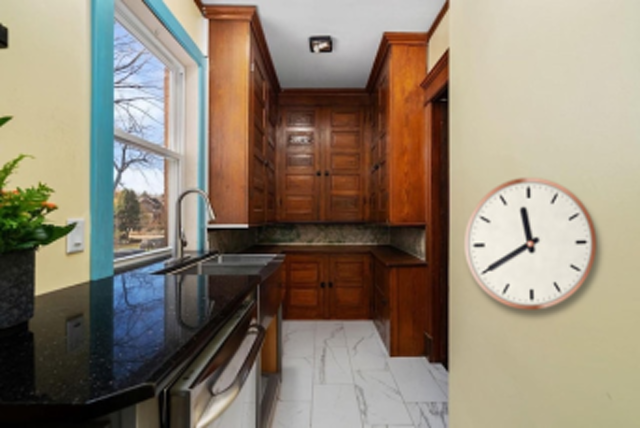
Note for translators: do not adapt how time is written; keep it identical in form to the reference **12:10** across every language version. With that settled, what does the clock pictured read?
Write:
**11:40**
